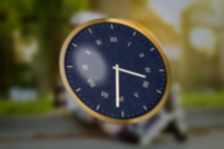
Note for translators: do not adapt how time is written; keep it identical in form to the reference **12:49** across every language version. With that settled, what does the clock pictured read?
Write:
**3:31**
